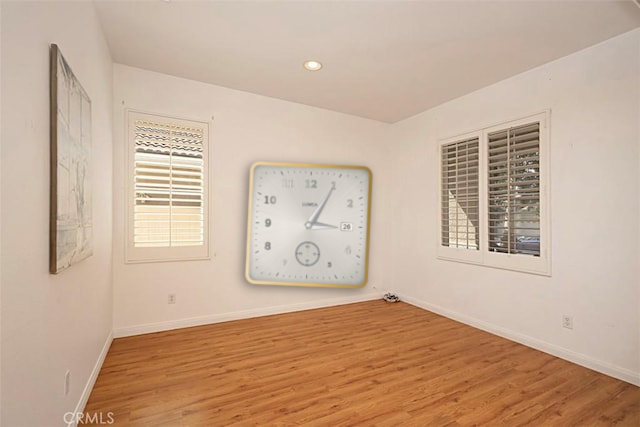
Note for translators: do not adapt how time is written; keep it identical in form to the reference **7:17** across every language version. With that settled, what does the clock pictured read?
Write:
**3:05**
